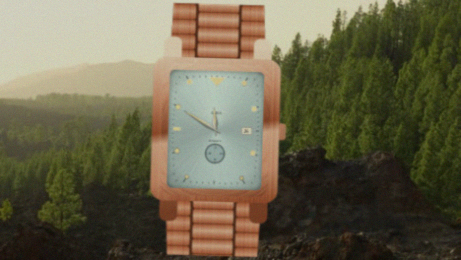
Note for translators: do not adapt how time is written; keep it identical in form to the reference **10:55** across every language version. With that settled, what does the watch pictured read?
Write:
**11:50**
